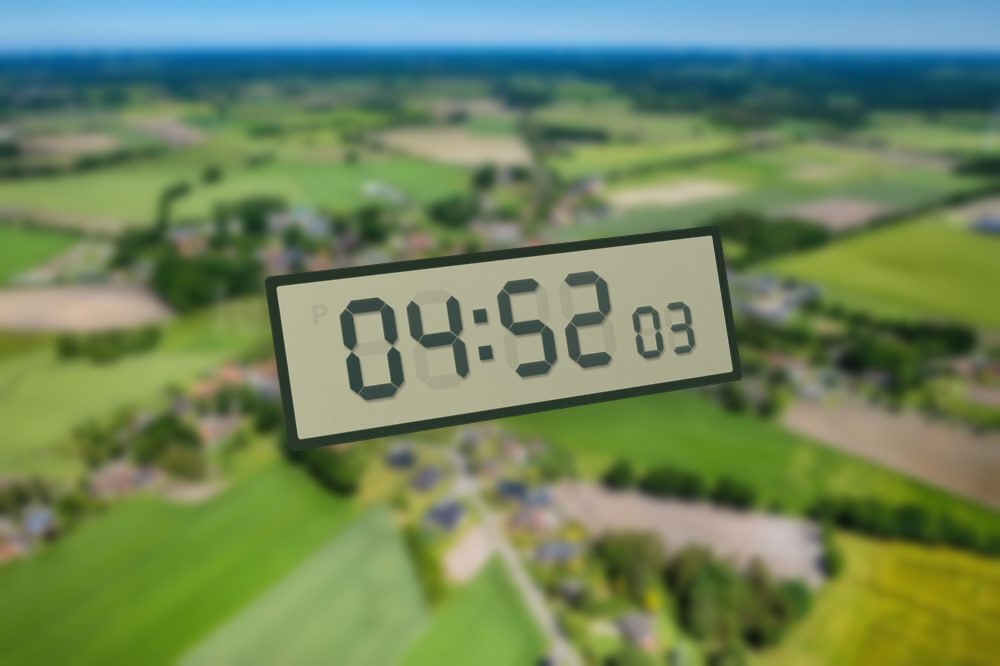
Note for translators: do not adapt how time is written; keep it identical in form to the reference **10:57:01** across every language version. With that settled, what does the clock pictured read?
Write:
**4:52:03**
